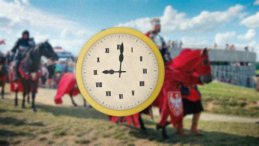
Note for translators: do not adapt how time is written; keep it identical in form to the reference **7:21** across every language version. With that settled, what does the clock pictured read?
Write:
**9:01**
